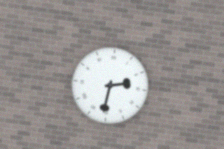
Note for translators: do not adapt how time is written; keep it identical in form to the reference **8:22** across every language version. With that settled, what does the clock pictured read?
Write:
**2:31**
